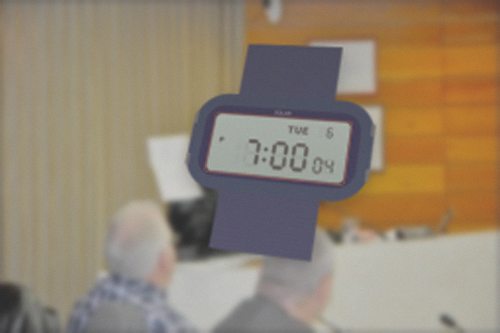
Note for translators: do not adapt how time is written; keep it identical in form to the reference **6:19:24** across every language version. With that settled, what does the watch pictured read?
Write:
**7:00:04**
